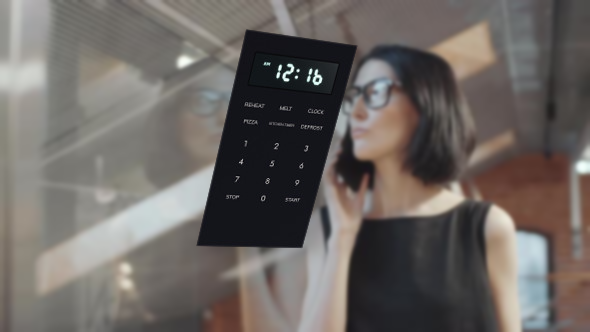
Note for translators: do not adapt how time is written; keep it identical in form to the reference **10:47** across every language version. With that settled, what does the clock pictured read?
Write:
**12:16**
